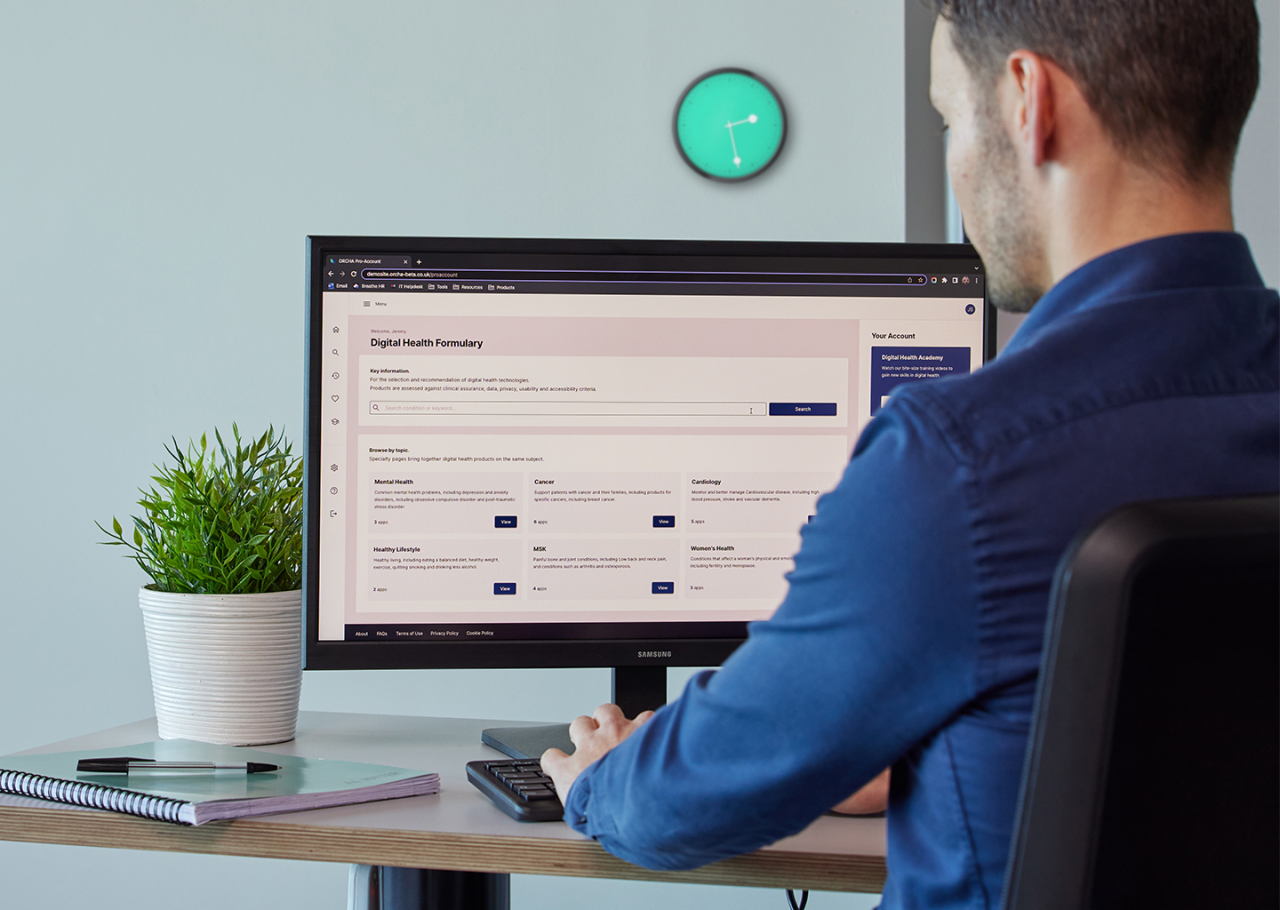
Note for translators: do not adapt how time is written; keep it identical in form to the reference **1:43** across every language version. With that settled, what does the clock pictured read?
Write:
**2:28**
